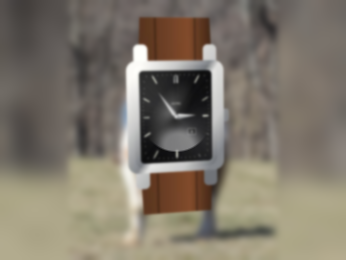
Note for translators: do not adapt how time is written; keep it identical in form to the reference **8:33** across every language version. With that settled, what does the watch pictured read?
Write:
**2:54**
